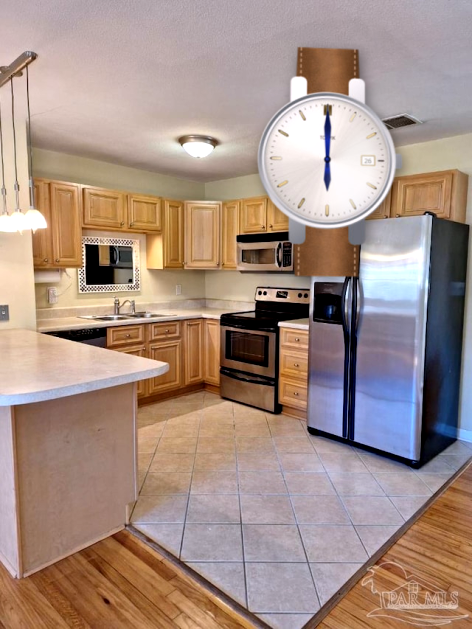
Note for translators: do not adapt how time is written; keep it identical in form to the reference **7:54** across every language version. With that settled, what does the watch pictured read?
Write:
**6:00**
